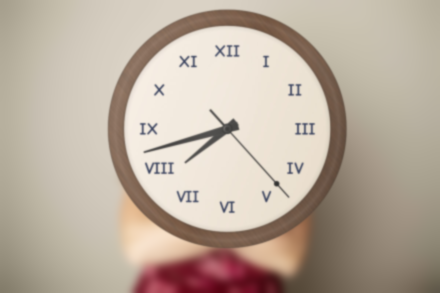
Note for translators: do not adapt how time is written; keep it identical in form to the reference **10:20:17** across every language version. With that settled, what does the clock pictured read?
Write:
**7:42:23**
